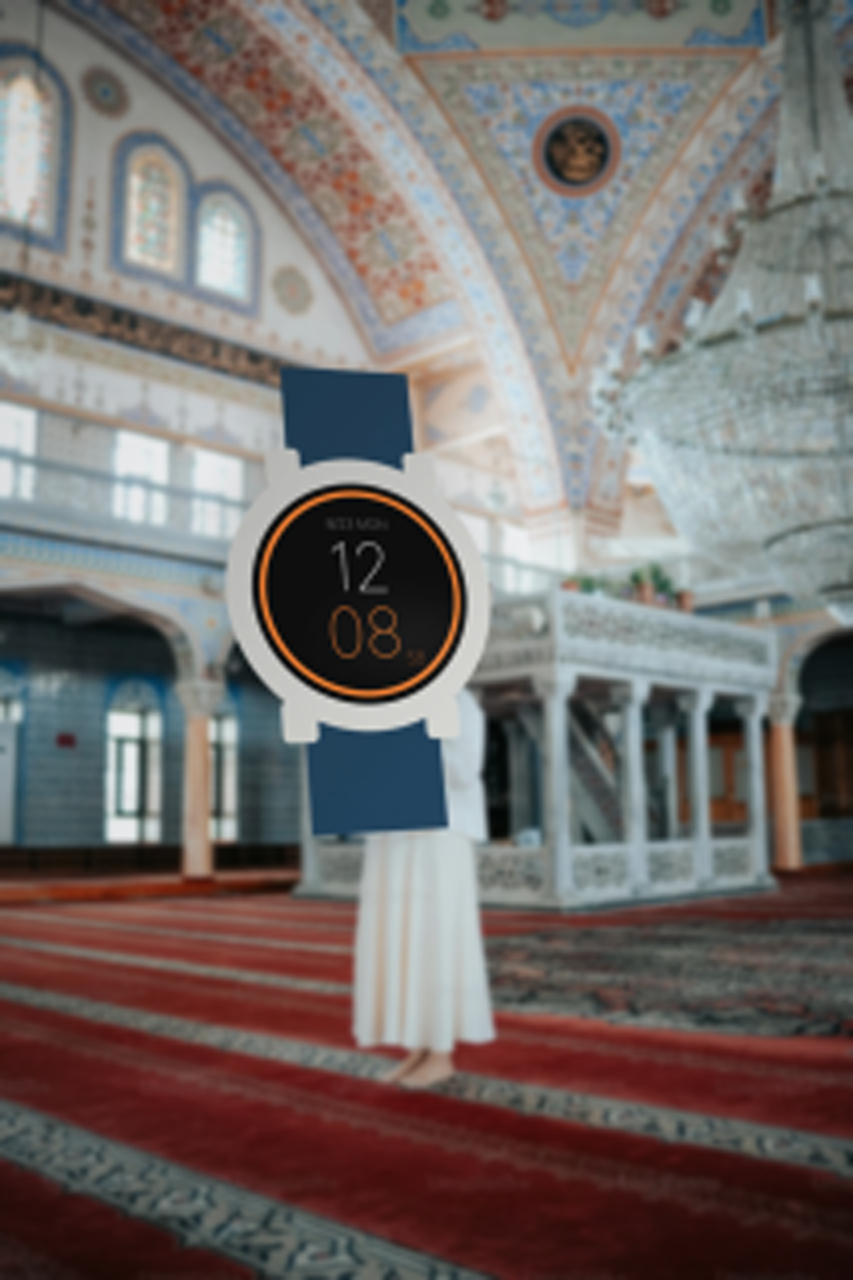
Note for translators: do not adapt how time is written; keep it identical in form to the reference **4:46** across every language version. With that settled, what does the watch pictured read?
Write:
**12:08**
